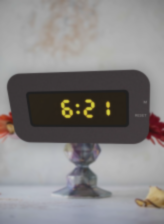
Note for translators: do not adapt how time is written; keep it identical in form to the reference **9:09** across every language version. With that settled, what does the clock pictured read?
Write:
**6:21**
